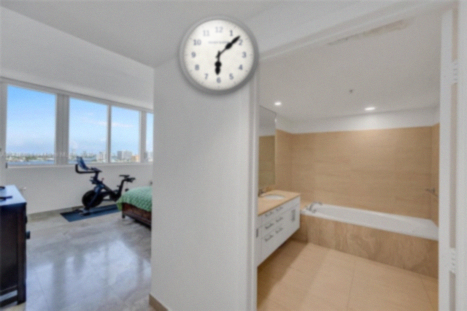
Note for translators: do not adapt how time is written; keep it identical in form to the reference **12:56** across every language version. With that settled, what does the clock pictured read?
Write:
**6:08**
